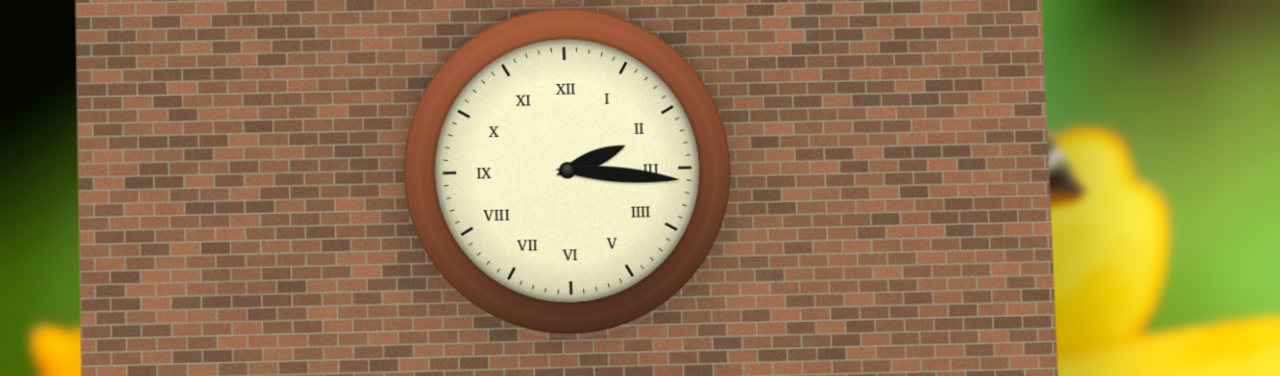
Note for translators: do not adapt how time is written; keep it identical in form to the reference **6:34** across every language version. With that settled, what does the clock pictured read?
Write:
**2:16**
